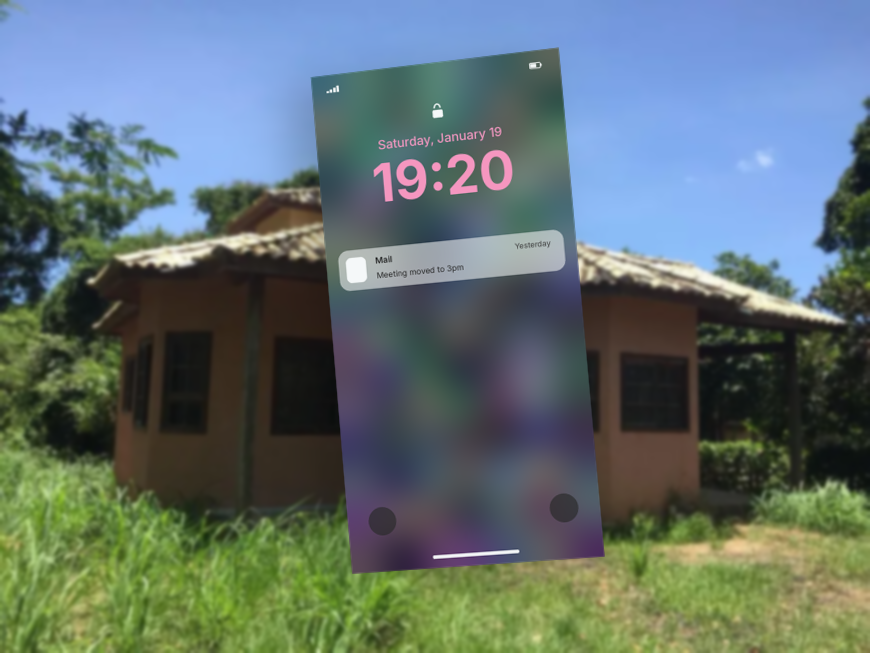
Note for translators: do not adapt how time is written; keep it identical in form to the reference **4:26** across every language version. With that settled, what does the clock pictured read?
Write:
**19:20**
